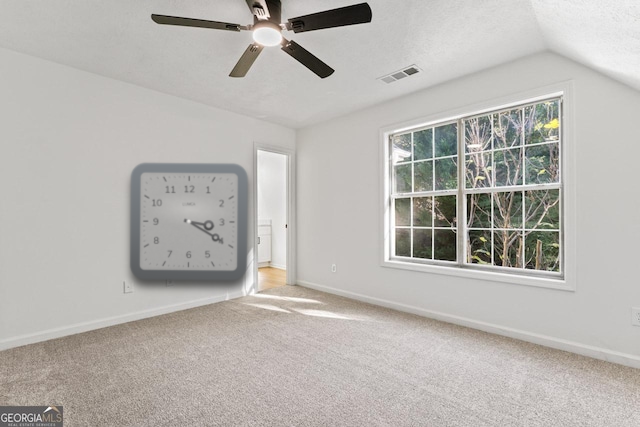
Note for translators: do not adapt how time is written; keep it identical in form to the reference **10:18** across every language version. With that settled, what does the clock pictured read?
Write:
**3:20**
